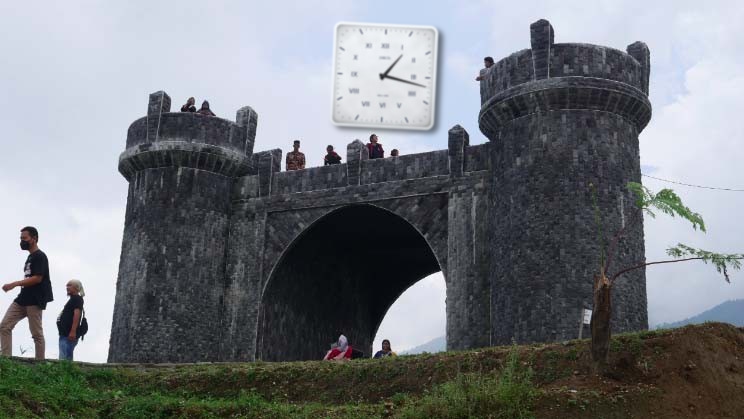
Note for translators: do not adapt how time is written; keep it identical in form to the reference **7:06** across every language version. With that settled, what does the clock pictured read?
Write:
**1:17**
